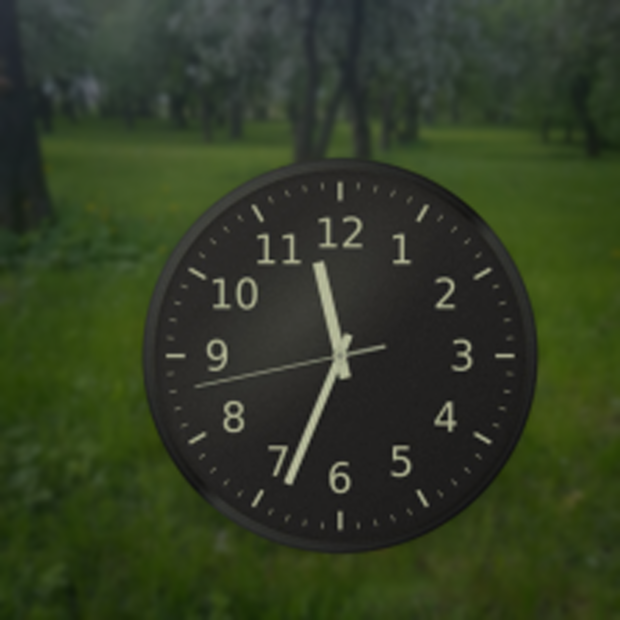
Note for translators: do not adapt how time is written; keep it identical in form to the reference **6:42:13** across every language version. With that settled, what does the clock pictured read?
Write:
**11:33:43**
